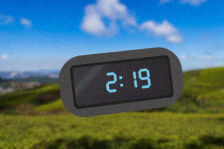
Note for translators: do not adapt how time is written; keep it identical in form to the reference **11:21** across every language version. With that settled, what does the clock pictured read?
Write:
**2:19**
